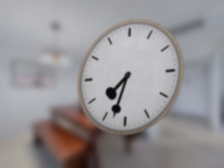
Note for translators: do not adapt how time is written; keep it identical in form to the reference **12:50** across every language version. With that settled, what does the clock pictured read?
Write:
**7:33**
